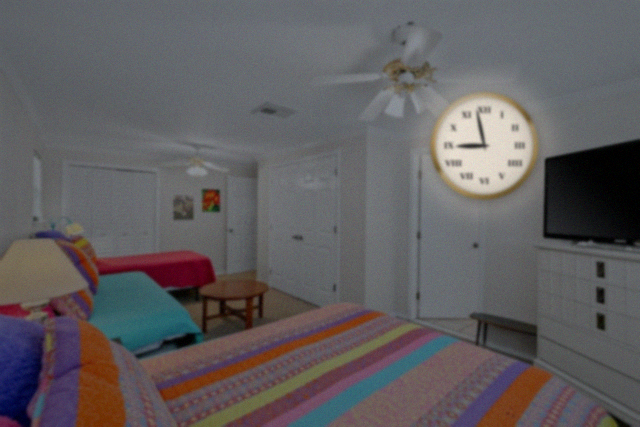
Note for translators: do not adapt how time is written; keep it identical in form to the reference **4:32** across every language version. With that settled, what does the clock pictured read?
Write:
**8:58**
